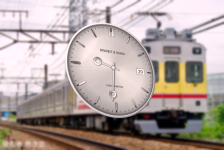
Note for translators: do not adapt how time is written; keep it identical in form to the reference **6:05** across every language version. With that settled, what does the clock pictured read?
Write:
**9:31**
